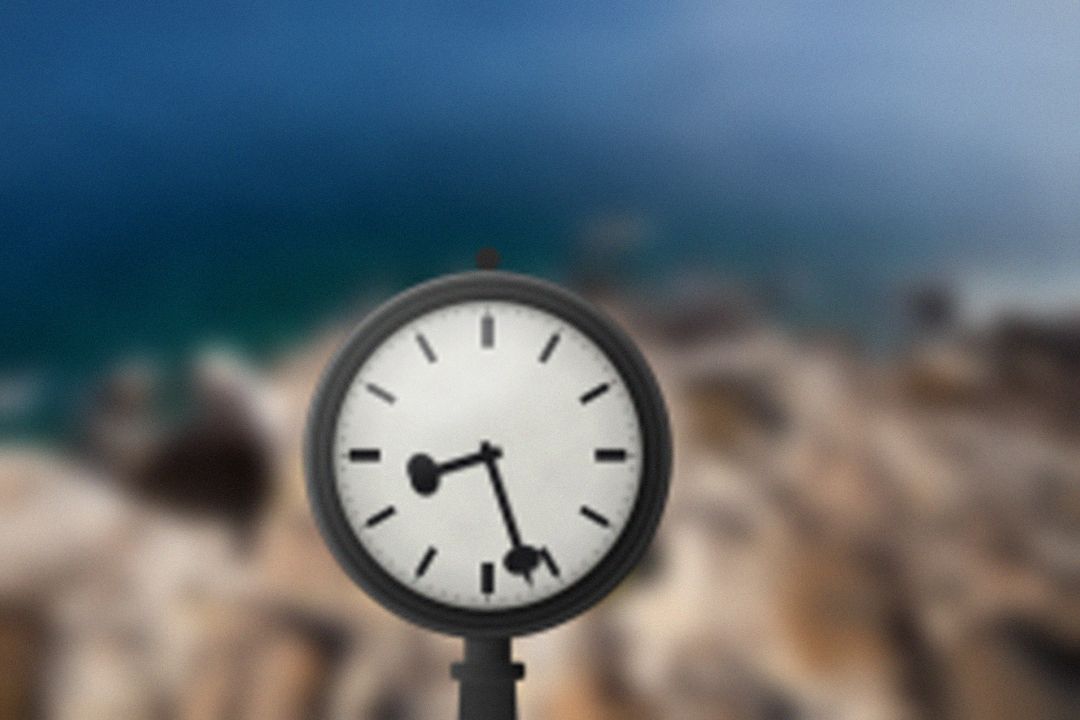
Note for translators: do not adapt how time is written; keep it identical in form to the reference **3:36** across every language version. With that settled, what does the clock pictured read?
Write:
**8:27**
